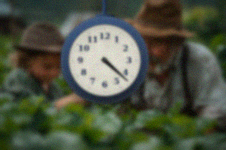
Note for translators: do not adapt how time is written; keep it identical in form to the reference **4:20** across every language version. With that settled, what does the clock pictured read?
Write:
**4:22**
